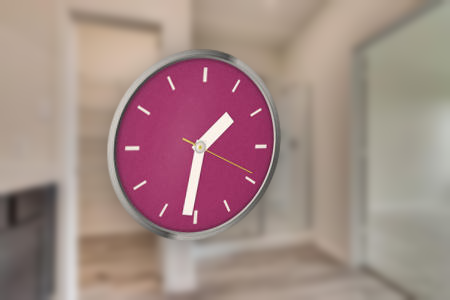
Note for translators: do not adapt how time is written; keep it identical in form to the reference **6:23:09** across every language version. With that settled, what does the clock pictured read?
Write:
**1:31:19**
